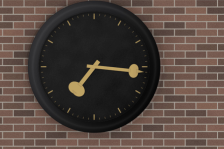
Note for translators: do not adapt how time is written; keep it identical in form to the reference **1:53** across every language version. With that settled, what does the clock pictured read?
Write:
**7:16**
